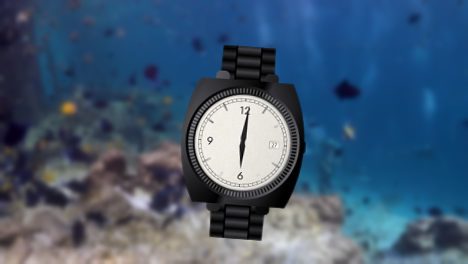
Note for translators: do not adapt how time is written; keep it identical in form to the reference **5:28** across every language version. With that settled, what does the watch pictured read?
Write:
**6:01**
